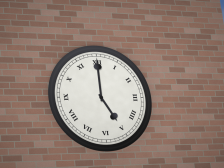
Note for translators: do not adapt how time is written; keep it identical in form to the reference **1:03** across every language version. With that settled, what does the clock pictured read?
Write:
**5:00**
